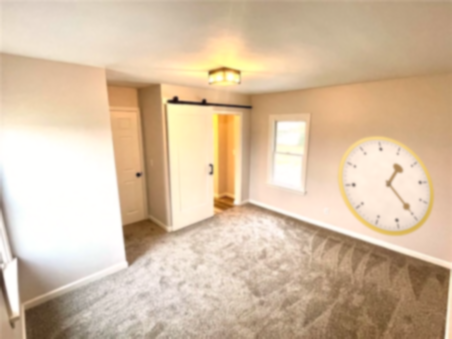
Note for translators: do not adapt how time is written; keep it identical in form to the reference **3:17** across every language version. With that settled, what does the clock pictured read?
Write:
**1:25**
